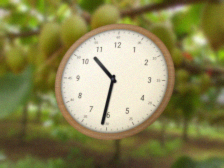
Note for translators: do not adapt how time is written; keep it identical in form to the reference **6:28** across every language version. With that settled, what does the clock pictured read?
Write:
**10:31**
